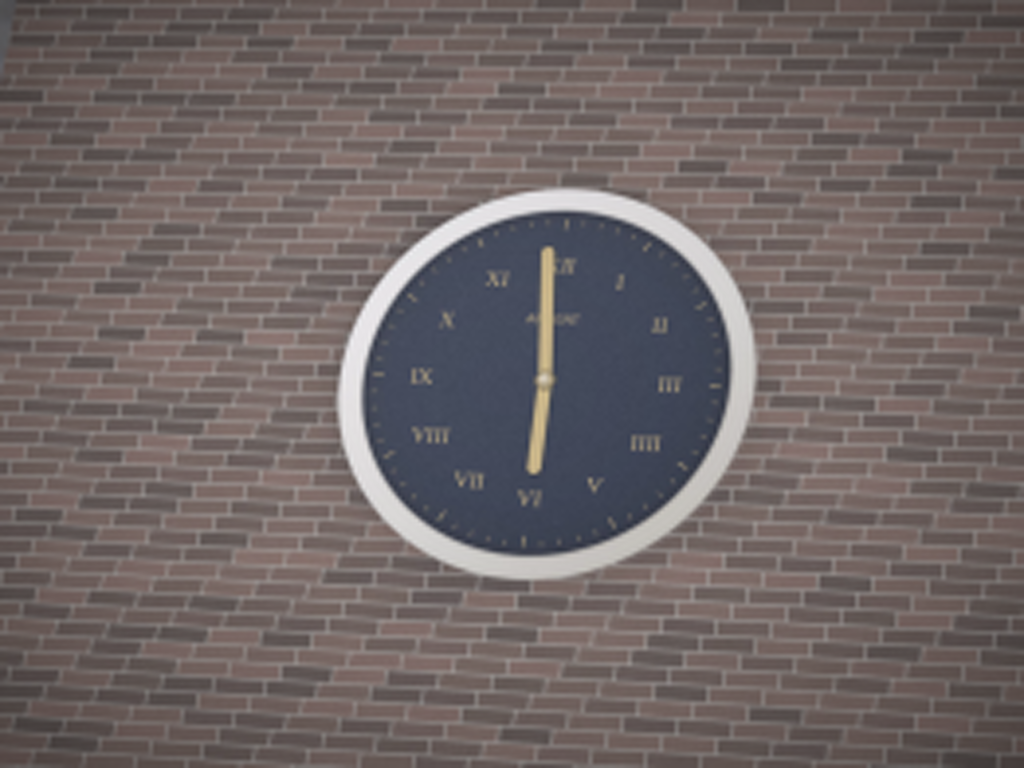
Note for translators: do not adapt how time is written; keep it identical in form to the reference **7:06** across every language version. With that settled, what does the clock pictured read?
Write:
**5:59**
